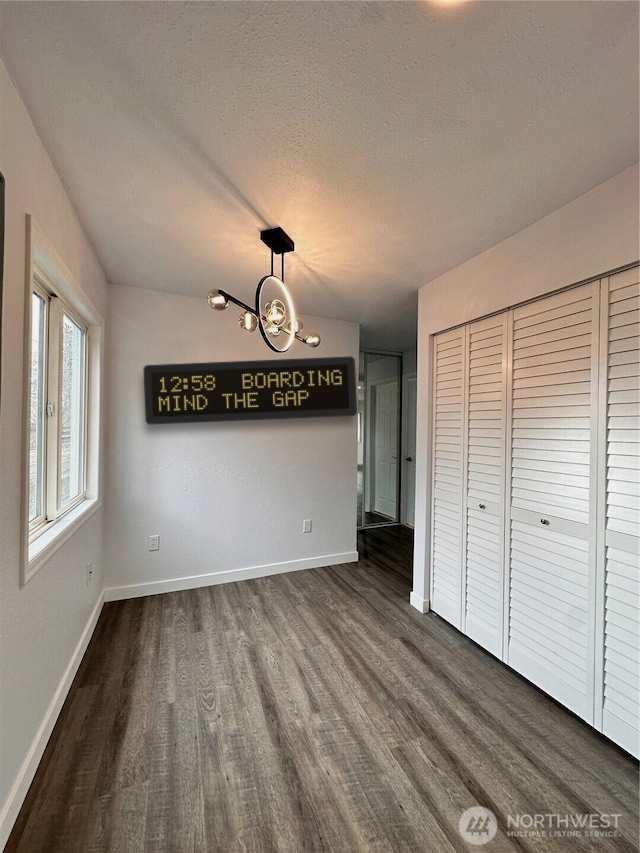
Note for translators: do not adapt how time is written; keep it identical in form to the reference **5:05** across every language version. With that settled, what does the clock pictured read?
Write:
**12:58**
